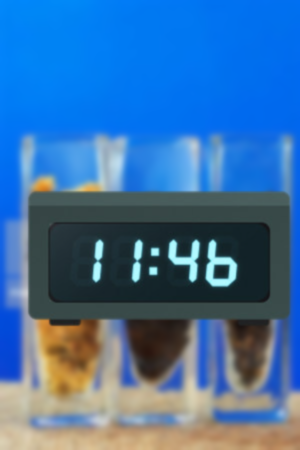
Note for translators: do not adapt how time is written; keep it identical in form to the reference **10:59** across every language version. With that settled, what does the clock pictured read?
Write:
**11:46**
